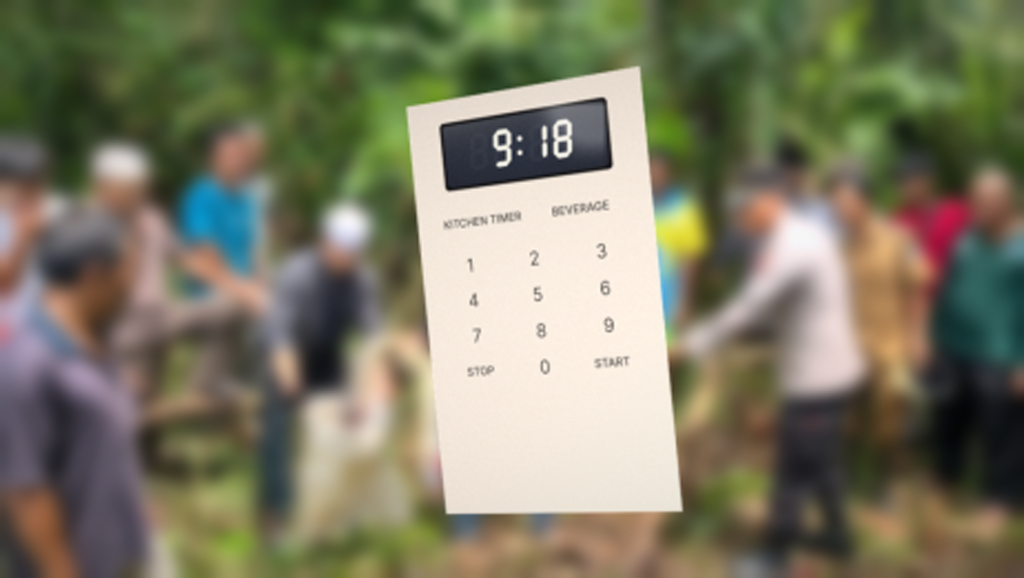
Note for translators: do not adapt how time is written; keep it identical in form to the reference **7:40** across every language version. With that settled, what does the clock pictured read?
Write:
**9:18**
